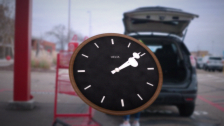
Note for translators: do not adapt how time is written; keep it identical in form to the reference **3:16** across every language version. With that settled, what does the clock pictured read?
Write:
**2:09**
